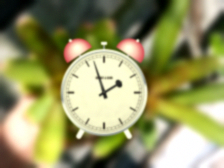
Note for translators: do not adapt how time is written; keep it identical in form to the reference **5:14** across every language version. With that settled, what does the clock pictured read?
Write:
**1:57**
